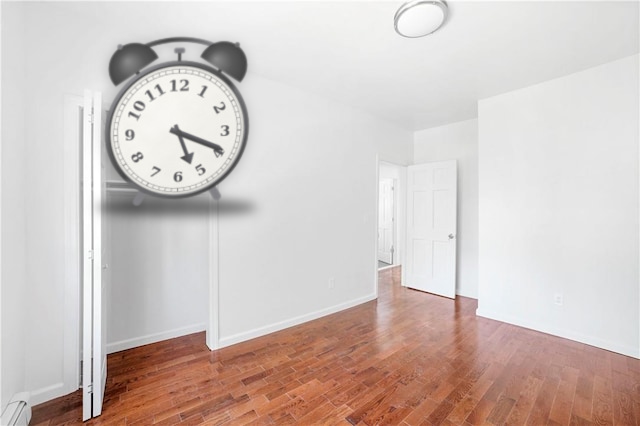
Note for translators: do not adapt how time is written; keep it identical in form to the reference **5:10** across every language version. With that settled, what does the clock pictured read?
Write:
**5:19**
